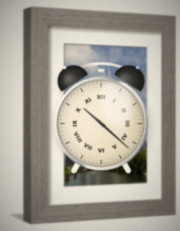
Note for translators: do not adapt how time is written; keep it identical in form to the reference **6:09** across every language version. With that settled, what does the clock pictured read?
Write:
**10:22**
